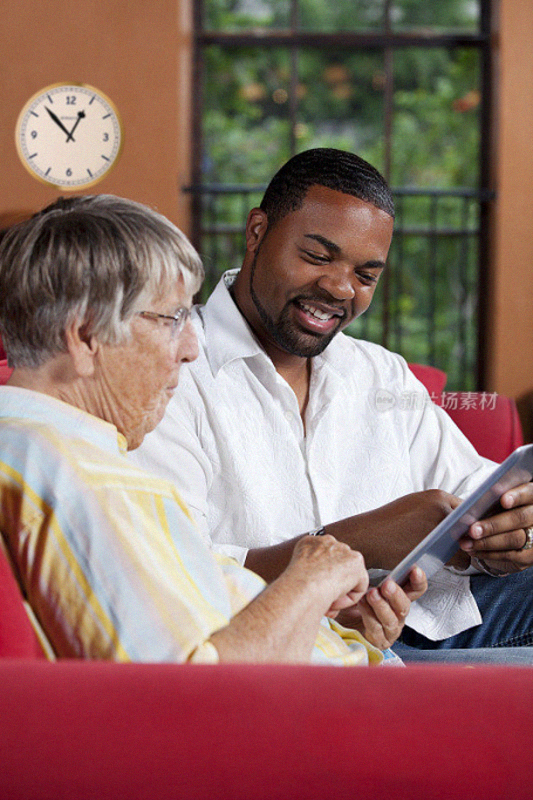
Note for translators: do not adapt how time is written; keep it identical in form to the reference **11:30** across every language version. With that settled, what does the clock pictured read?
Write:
**12:53**
